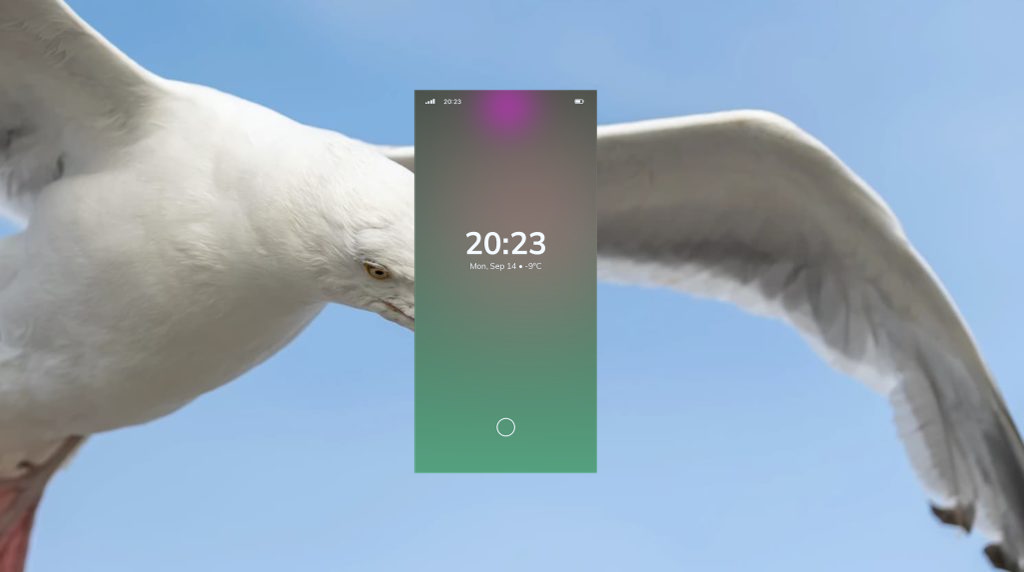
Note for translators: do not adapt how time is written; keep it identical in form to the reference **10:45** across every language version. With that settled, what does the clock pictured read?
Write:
**20:23**
